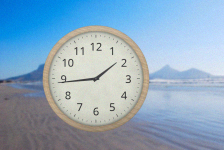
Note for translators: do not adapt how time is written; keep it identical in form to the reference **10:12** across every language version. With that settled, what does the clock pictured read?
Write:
**1:44**
